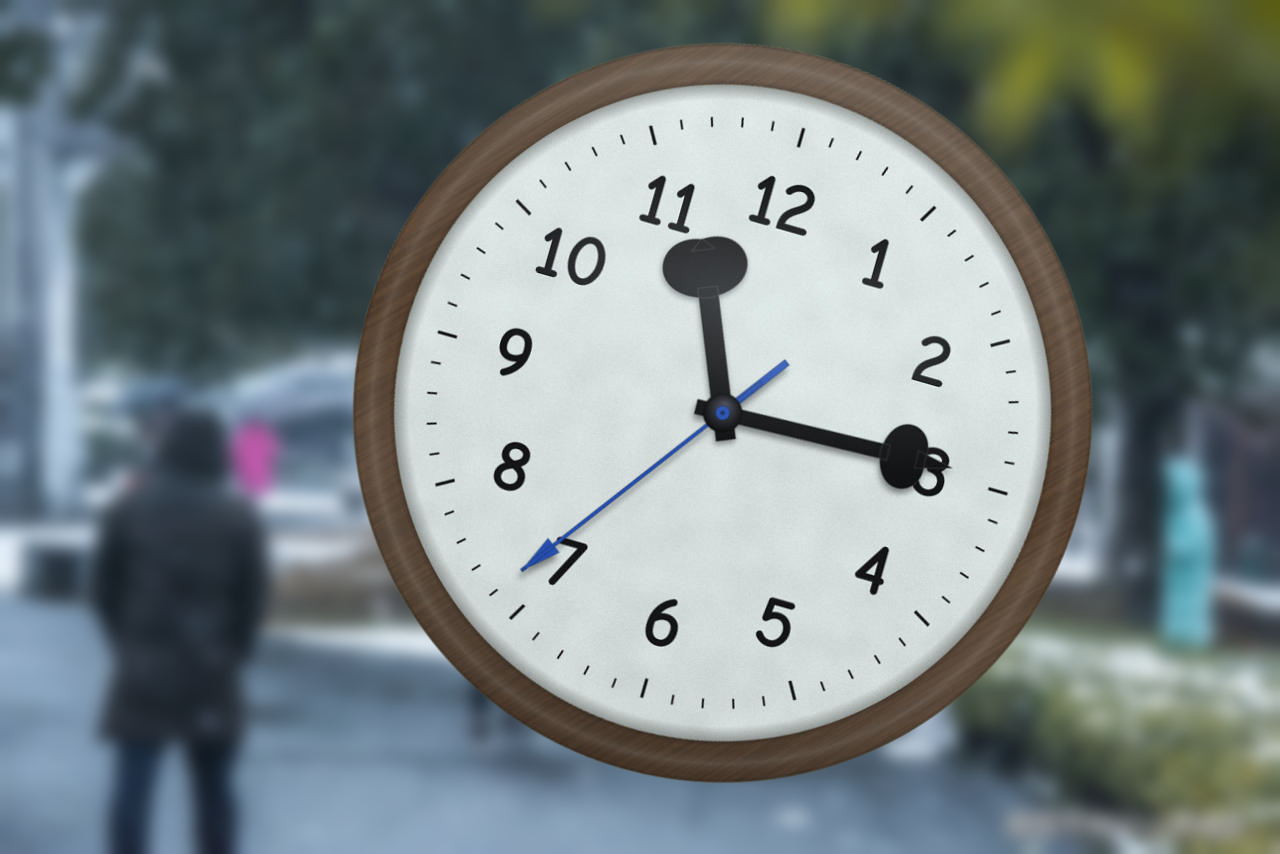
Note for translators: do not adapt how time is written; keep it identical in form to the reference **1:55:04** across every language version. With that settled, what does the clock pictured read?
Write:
**11:14:36**
